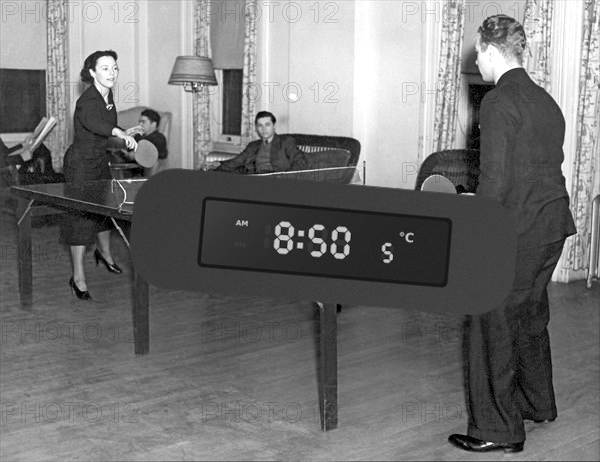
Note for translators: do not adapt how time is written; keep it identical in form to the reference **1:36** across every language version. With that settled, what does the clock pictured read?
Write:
**8:50**
